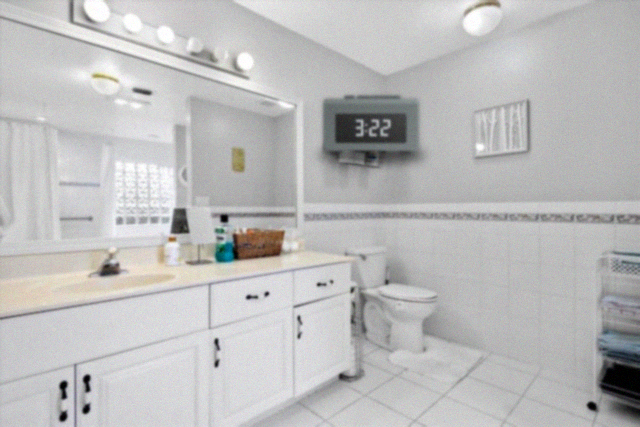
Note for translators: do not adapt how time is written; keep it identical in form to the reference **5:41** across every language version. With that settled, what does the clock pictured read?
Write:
**3:22**
